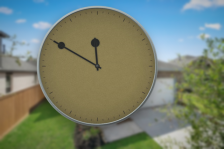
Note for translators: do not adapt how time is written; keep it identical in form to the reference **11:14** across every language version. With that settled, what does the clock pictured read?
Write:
**11:50**
